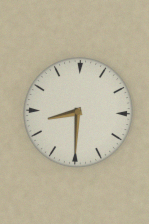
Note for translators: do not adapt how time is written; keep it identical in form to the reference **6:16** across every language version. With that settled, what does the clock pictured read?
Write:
**8:30**
